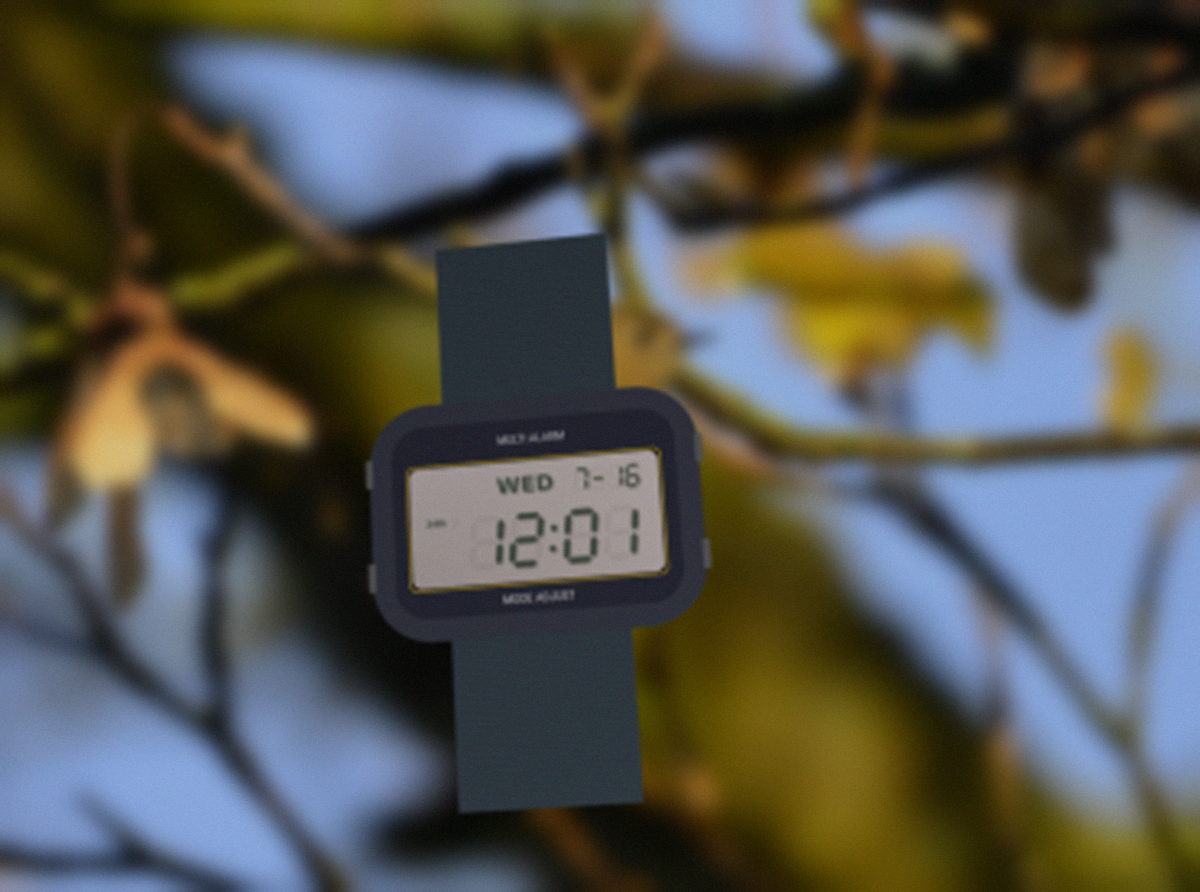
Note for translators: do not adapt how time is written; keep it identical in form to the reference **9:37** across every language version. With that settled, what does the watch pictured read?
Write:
**12:01**
